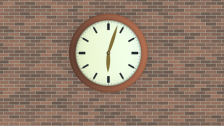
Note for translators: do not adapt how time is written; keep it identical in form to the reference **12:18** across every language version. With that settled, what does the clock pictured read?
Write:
**6:03**
